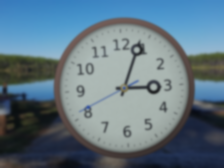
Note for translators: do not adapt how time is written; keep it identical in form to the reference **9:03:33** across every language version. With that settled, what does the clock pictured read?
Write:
**3:03:41**
